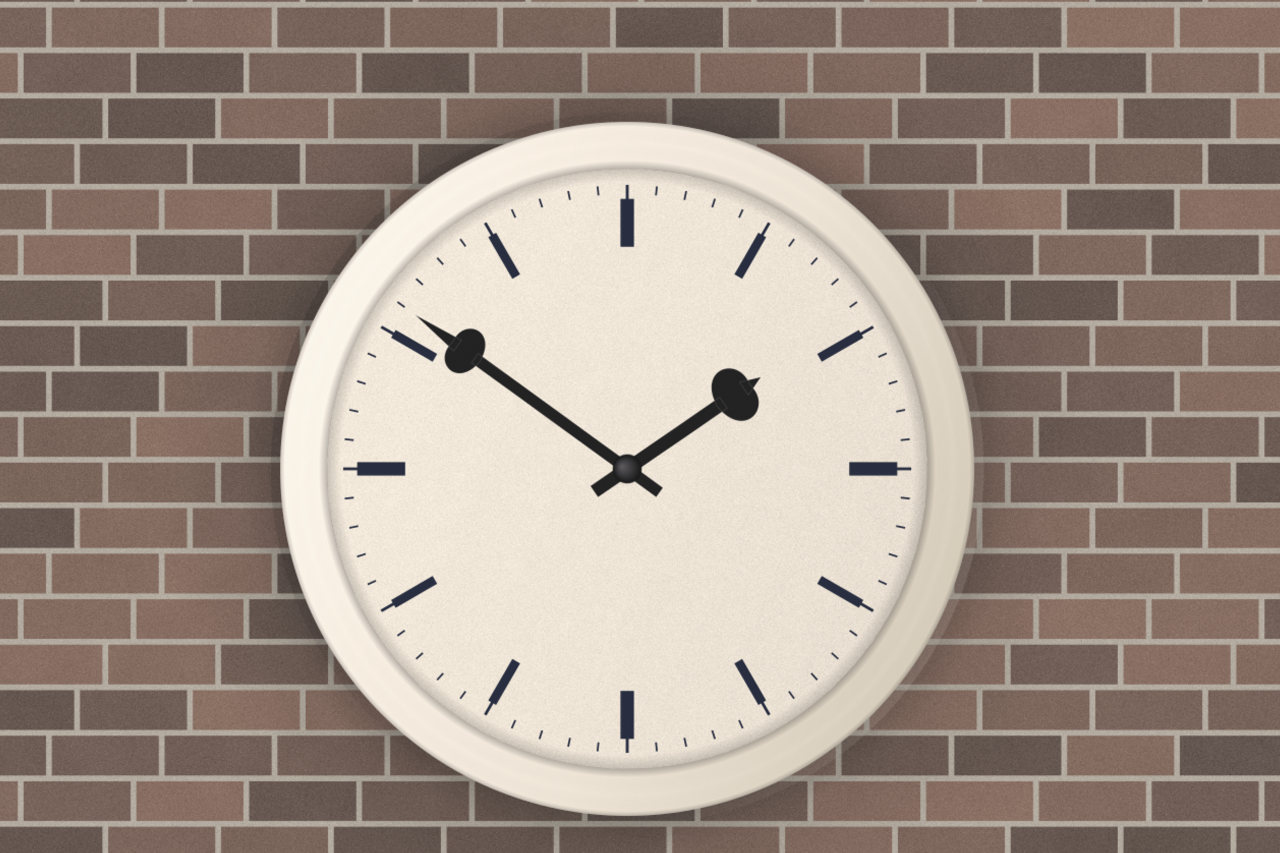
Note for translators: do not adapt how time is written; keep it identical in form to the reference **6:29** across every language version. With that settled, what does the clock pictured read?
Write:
**1:51**
